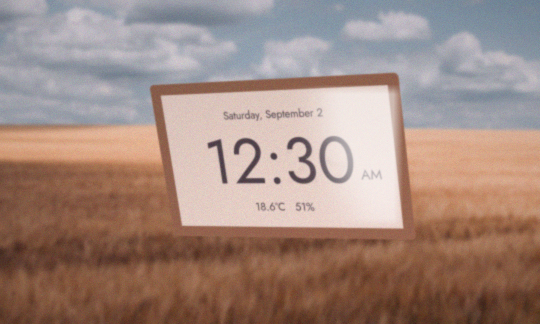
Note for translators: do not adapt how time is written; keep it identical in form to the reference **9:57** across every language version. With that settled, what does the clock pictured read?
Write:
**12:30**
